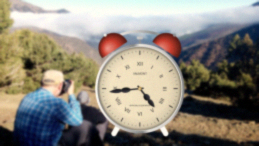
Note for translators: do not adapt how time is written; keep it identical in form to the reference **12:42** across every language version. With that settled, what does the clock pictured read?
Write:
**4:44**
